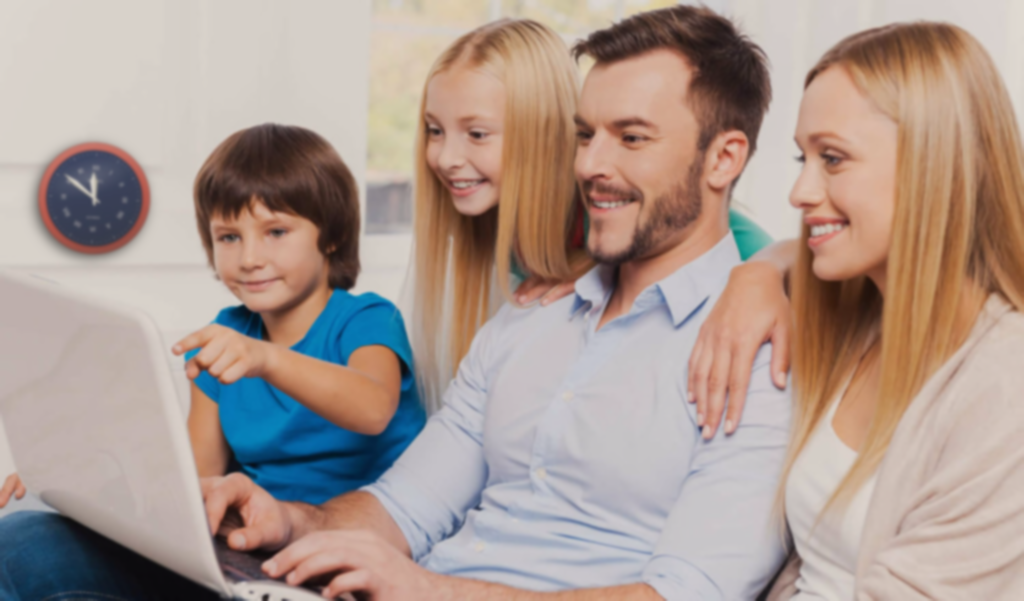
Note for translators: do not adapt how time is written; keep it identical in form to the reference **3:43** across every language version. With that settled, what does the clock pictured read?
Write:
**11:51**
